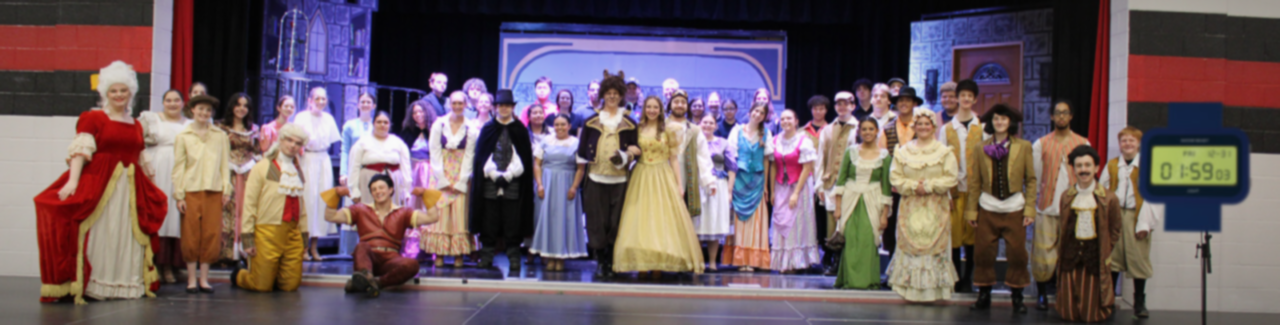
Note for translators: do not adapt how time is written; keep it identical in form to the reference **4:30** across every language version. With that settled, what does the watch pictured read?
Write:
**1:59**
